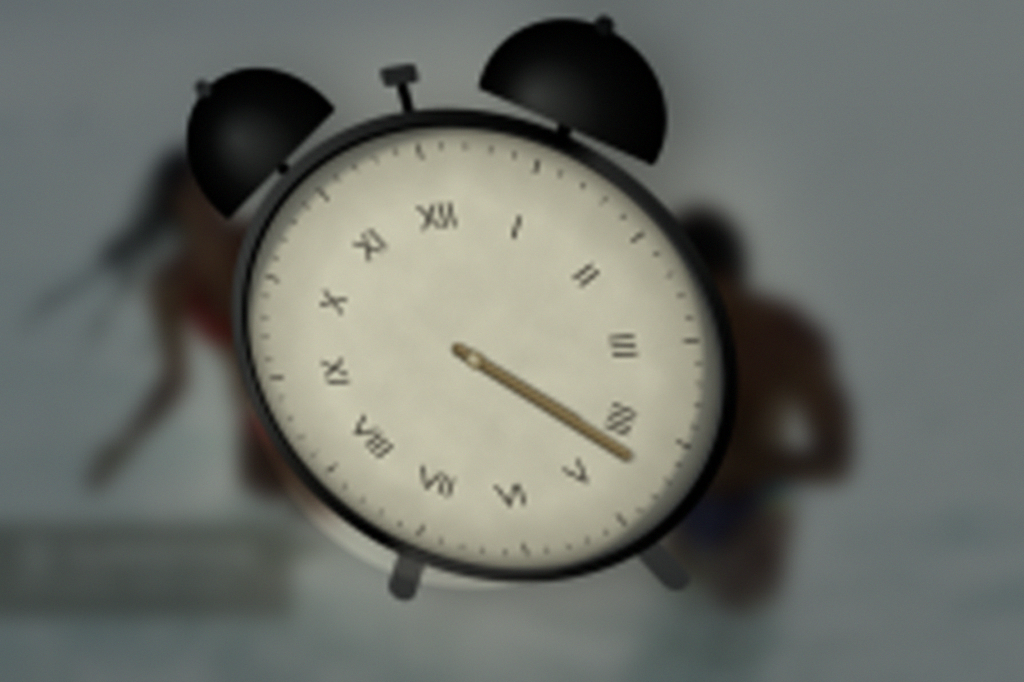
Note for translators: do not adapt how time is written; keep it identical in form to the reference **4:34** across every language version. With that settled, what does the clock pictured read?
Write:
**4:22**
